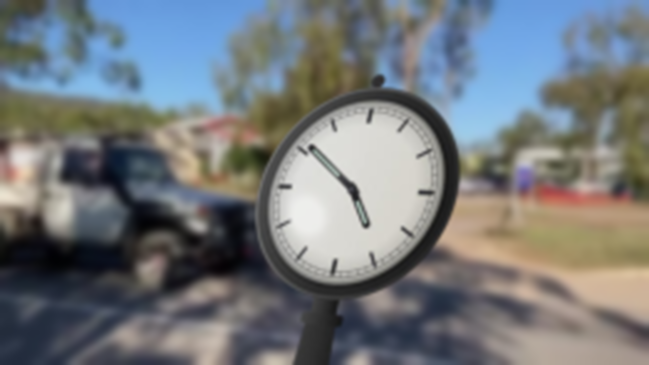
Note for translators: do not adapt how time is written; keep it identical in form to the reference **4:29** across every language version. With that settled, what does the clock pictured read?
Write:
**4:51**
